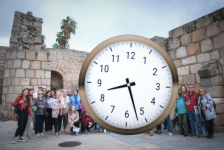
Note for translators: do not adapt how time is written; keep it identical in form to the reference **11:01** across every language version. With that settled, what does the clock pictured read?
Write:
**8:27**
